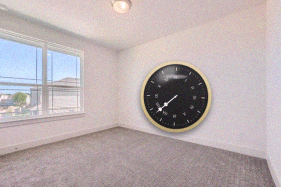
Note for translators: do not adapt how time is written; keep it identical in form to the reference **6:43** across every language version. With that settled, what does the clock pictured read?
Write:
**7:38**
